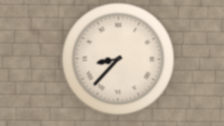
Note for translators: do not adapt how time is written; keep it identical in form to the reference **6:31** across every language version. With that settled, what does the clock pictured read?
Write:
**8:37**
